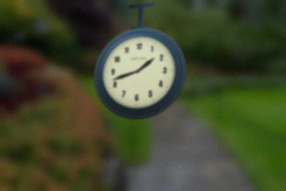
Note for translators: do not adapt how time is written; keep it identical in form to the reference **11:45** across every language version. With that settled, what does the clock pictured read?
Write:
**1:42**
